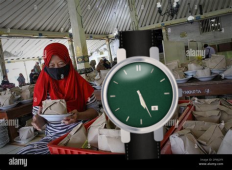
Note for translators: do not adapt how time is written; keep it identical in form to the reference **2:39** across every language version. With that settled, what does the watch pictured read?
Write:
**5:26**
